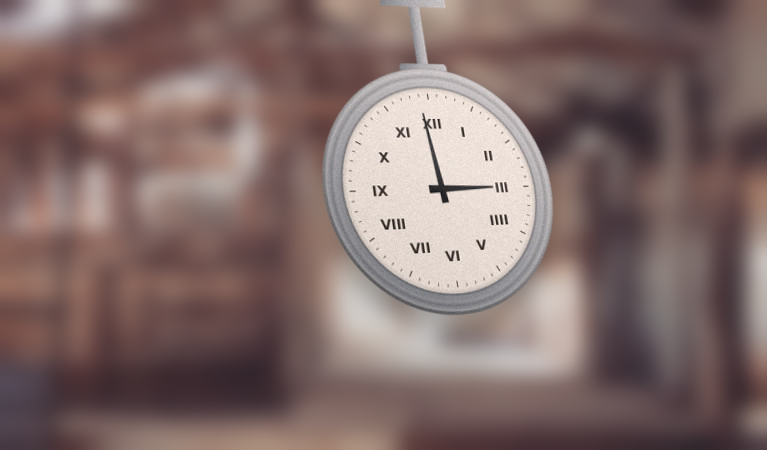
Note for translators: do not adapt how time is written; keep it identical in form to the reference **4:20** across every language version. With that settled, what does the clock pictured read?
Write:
**2:59**
